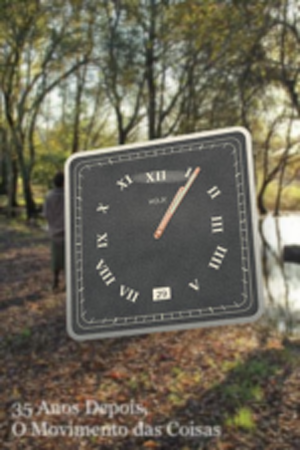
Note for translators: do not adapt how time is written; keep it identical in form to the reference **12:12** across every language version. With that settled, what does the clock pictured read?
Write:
**1:06**
